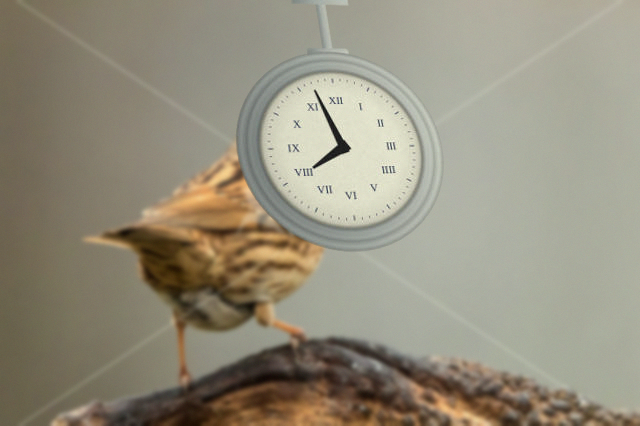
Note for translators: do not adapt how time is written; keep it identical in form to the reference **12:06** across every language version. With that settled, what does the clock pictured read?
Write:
**7:57**
